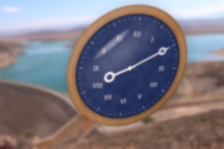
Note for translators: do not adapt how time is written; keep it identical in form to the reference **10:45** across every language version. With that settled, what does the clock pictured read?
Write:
**8:10**
